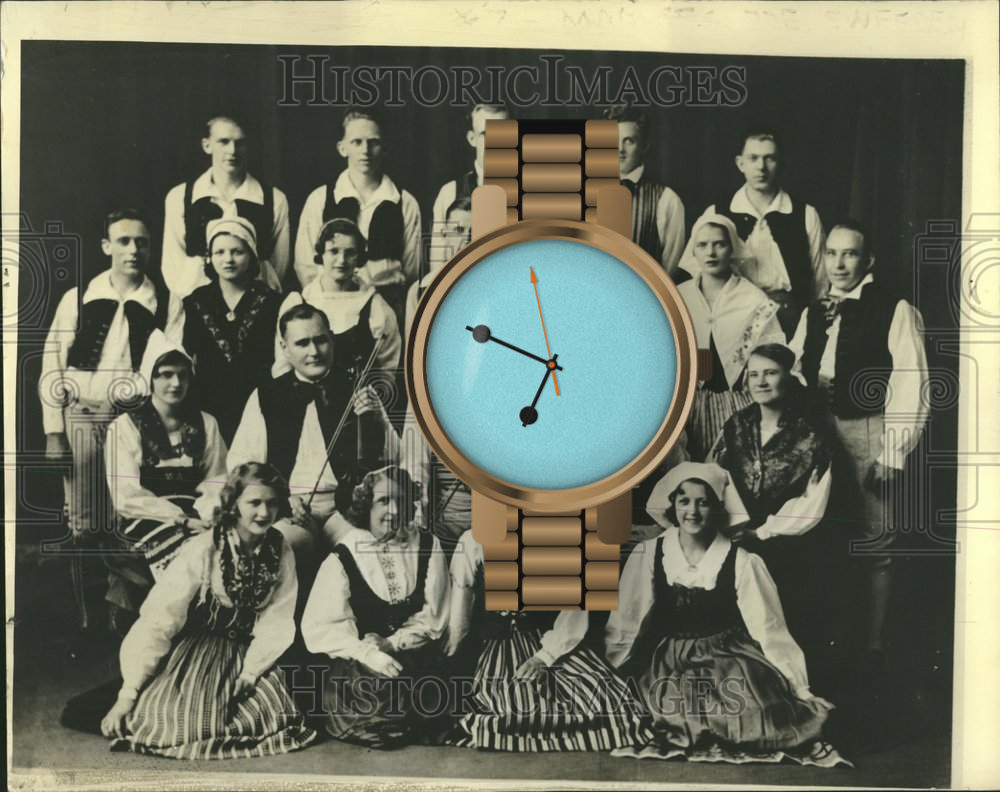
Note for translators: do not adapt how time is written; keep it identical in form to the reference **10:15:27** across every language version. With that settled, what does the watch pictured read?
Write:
**6:48:58**
